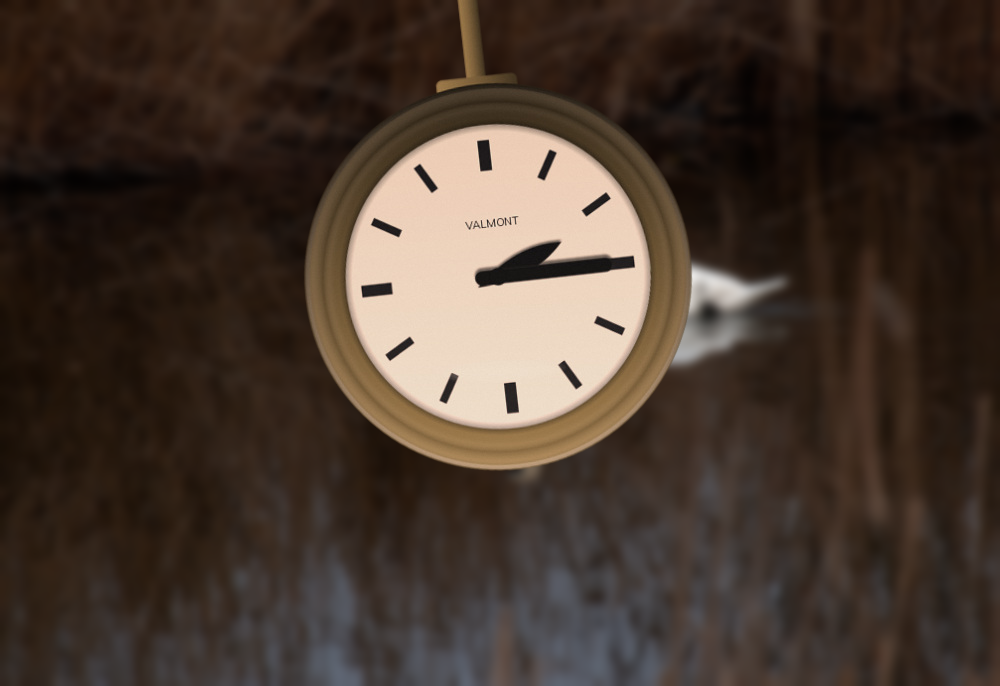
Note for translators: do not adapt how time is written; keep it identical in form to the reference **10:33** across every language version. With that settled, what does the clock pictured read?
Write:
**2:15**
